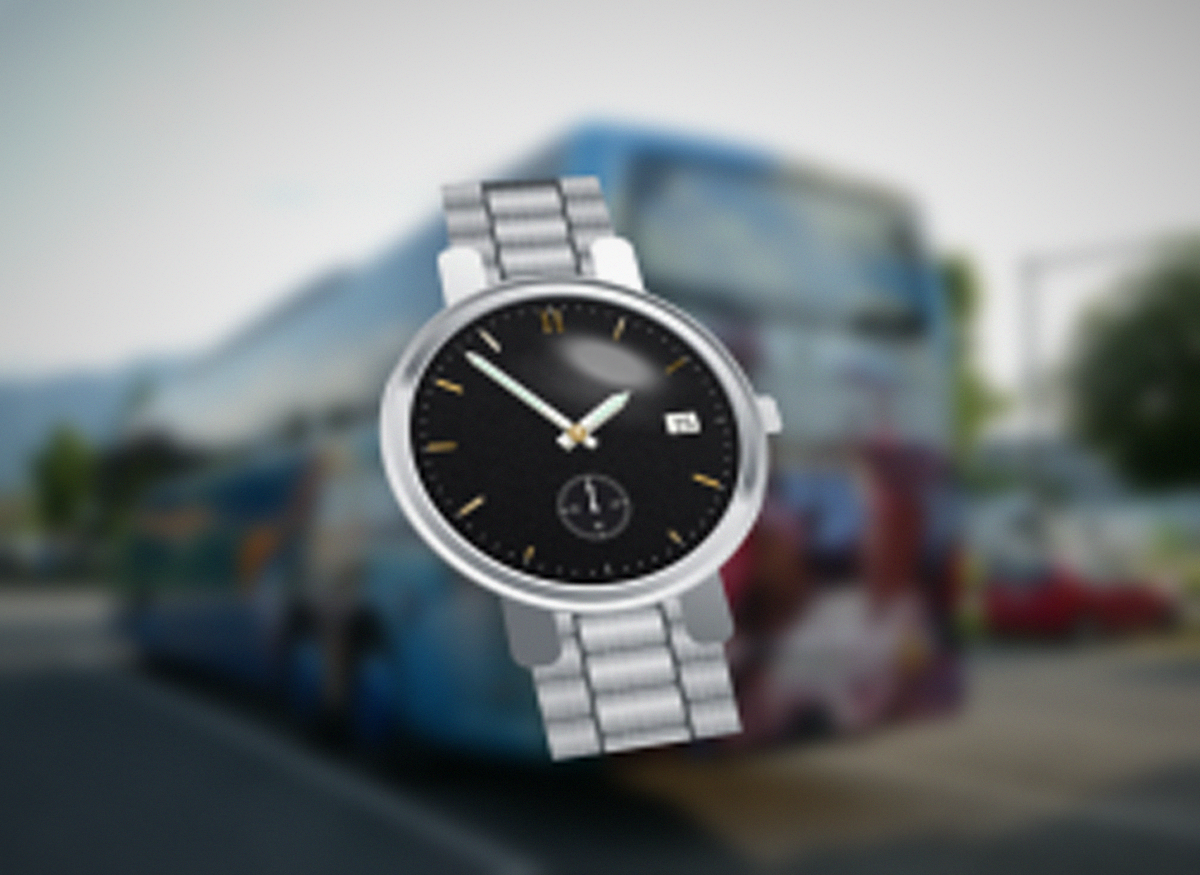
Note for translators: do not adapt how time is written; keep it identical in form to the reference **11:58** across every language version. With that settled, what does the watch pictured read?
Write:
**1:53**
